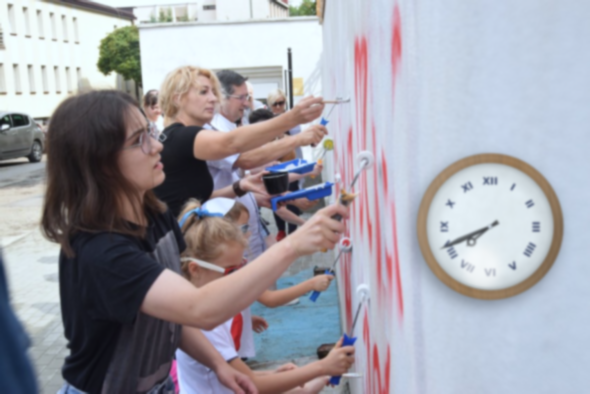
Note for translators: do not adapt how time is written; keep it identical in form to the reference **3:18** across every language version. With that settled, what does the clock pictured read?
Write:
**7:41**
